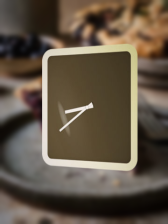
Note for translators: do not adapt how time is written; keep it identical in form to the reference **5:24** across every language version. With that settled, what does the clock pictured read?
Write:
**8:39**
